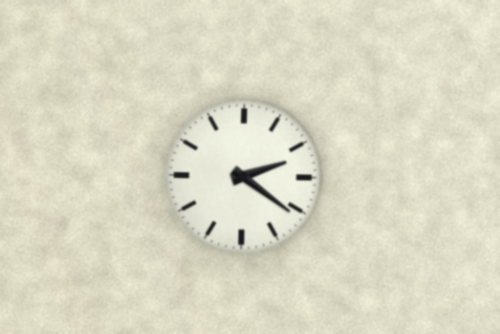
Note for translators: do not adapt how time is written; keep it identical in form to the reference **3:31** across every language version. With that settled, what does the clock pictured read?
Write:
**2:21**
